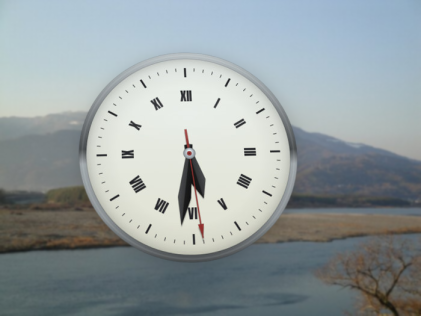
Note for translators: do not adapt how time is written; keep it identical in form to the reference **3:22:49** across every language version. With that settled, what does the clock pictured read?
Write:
**5:31:29**
